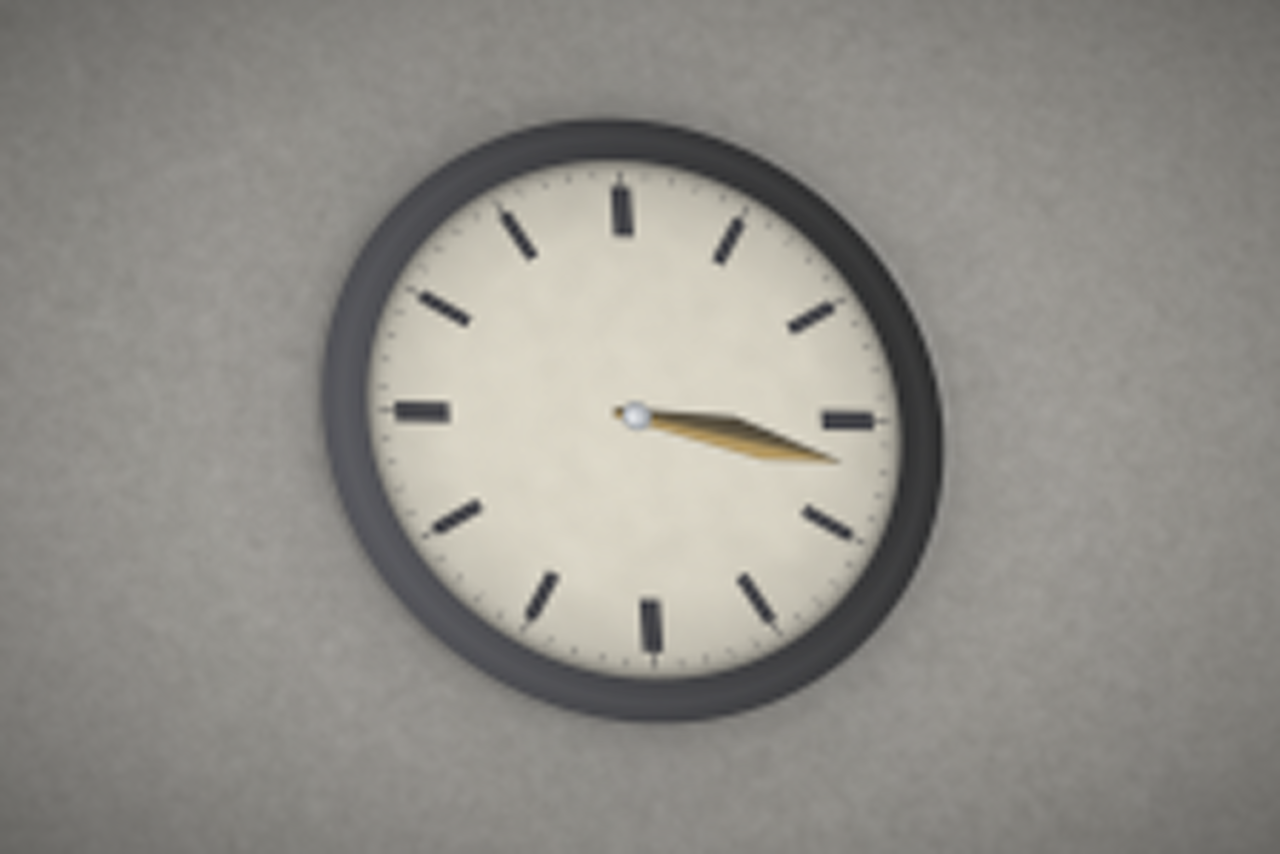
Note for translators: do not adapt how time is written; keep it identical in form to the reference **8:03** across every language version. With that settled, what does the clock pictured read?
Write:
**3:17**
